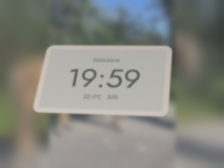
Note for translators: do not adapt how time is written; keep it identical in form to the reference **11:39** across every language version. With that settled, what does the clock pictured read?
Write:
**19:59**
